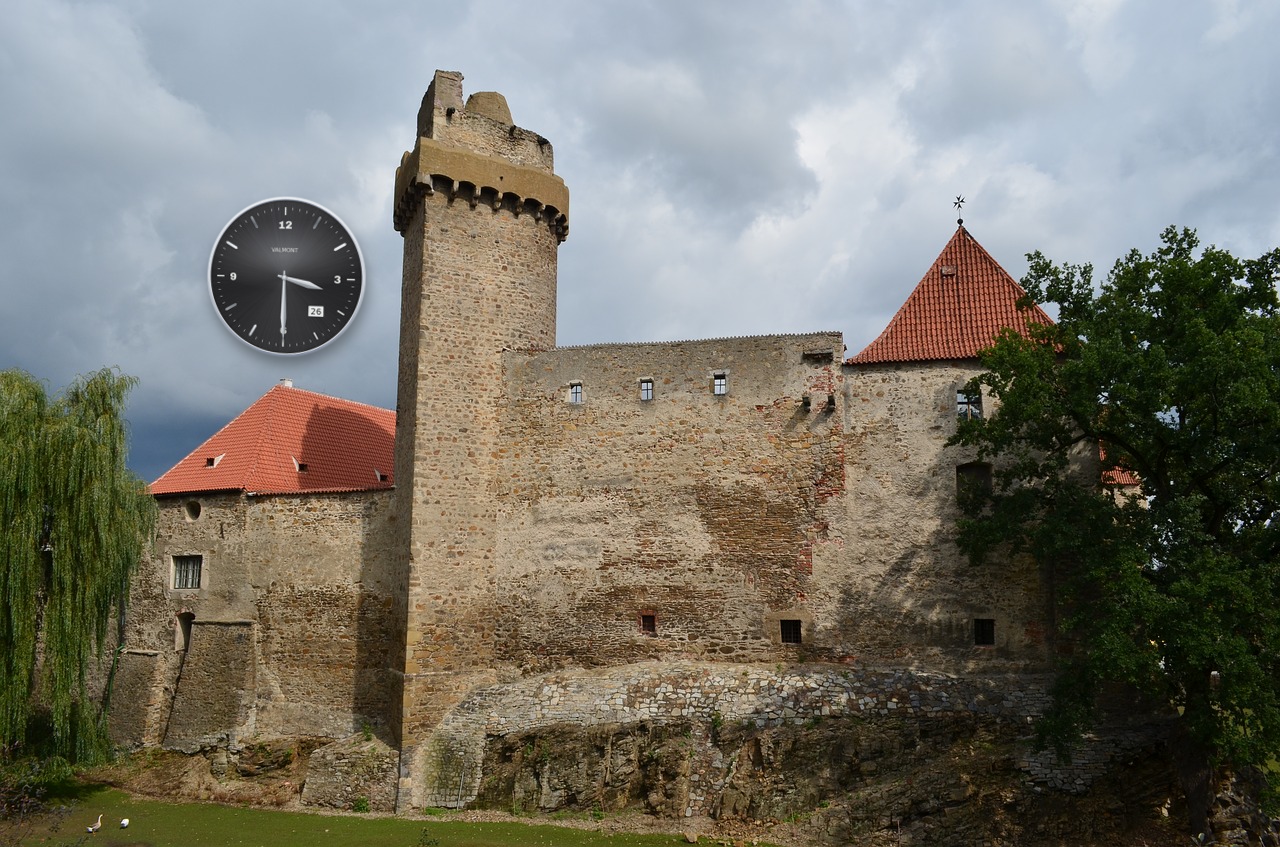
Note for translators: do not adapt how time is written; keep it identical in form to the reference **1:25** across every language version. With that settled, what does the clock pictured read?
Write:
**3:30**
